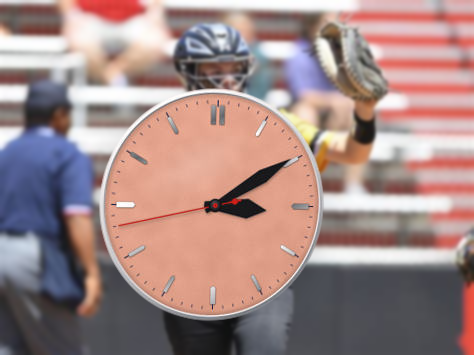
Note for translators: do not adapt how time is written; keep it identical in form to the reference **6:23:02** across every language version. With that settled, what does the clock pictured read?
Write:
**3:09:43**
